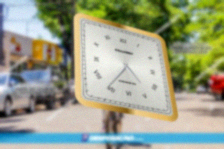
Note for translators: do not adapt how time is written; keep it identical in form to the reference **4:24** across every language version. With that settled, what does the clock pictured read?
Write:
**4:36**
